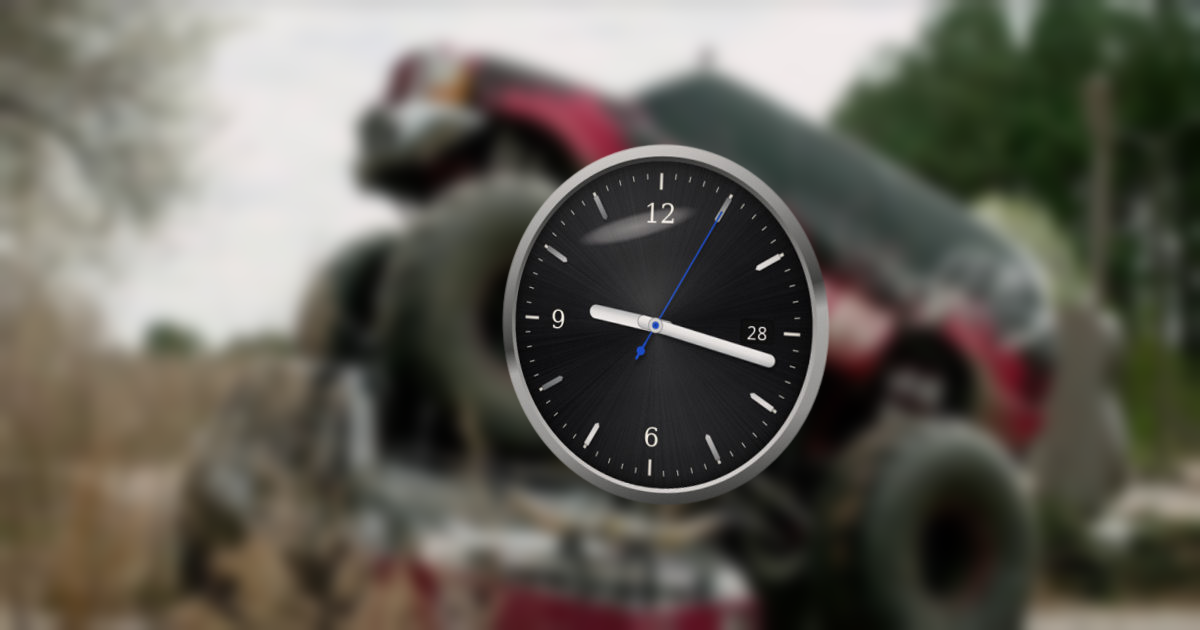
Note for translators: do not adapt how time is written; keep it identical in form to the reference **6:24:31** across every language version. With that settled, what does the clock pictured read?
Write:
**9:17:05**
